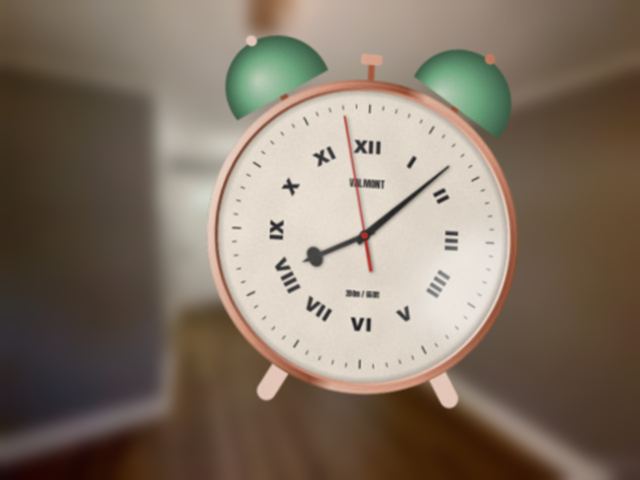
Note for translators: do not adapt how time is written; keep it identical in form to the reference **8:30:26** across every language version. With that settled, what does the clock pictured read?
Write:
**8:07:58**
